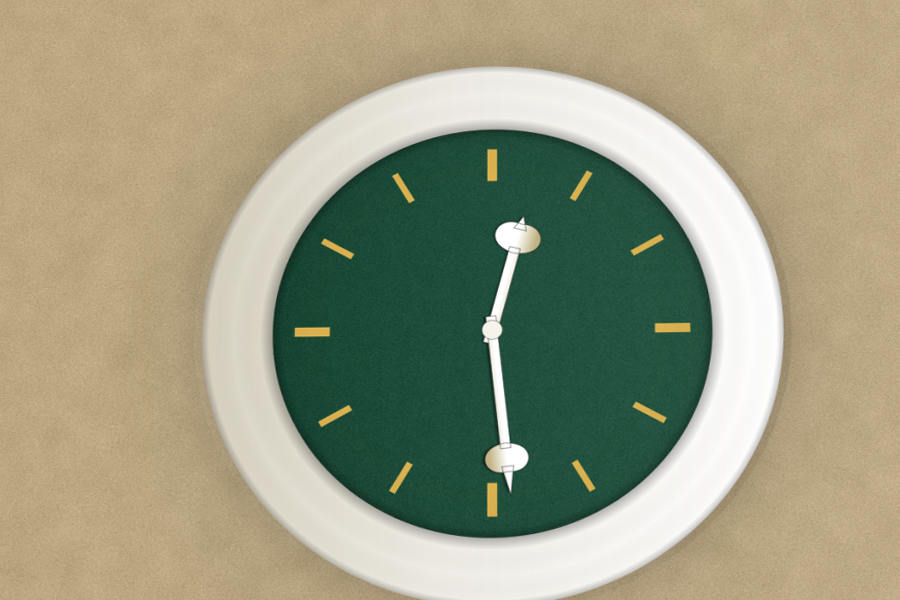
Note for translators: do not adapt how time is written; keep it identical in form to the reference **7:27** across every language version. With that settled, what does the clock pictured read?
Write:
**12:29**
